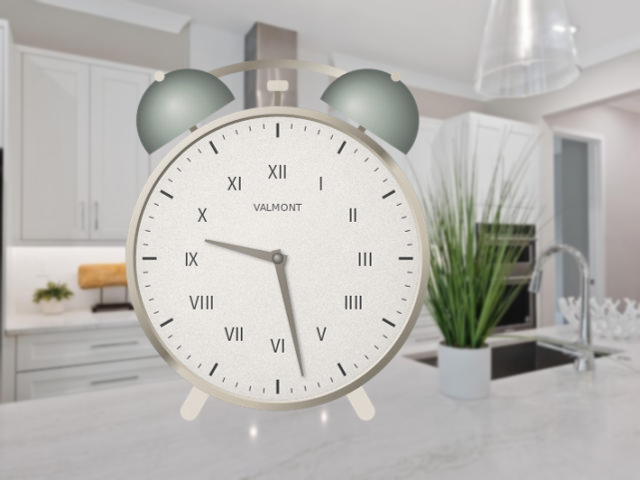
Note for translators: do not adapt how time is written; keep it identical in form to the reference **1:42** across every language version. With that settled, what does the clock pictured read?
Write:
**9:28**
